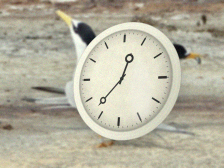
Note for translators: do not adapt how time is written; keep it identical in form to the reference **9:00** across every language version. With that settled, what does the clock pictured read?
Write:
**12:37**
